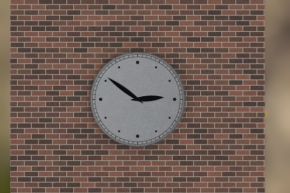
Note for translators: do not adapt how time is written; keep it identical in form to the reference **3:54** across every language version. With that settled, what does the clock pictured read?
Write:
**2:51**
